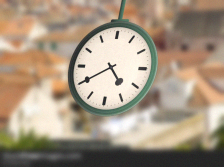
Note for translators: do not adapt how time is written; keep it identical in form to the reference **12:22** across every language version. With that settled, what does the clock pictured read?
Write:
**4:40**
